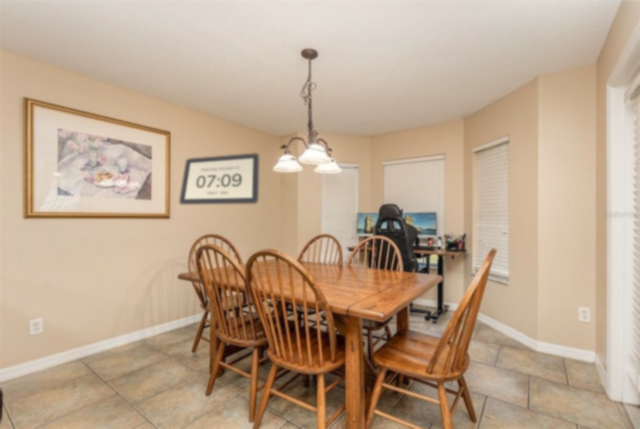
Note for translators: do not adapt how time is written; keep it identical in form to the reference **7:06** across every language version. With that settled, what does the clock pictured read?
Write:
**7:09**
